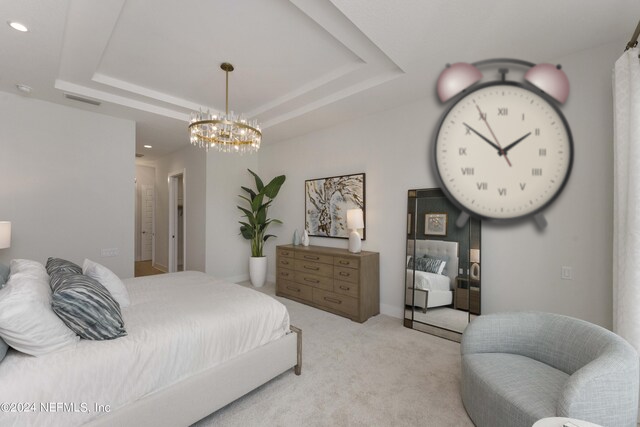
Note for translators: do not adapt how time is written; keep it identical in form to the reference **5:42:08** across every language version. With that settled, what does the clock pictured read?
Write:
**1:50:55**
